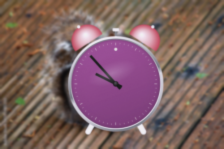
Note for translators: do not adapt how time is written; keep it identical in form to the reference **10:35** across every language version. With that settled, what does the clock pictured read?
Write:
**9:53**
